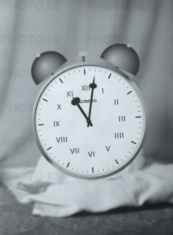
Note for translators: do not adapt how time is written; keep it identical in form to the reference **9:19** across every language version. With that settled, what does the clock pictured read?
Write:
**11:02**
